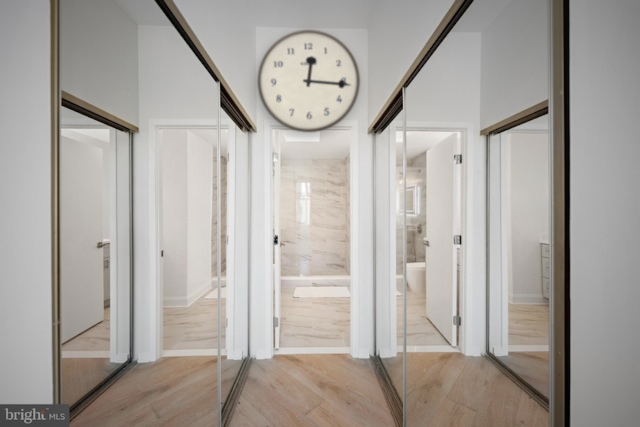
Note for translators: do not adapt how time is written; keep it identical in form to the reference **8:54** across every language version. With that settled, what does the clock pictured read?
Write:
**12:16**
